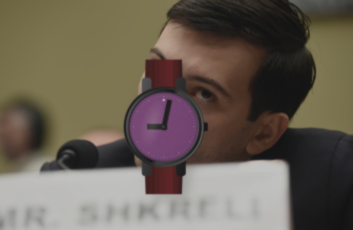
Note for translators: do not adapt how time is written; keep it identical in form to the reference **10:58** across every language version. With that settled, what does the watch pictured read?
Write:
**9:02**
